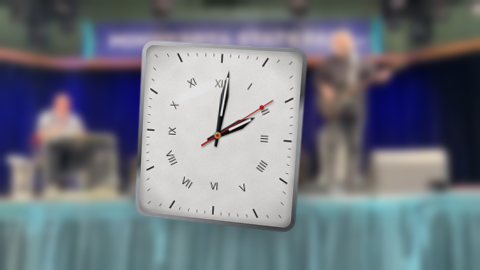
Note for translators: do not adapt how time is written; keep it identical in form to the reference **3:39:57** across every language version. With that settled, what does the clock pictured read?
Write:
**2:01:09**
